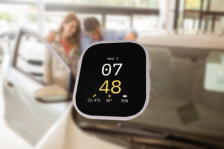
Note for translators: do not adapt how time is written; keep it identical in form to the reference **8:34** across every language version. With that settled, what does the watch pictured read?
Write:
**7:48**
